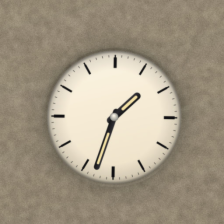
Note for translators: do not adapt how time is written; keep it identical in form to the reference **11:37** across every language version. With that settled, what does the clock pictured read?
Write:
**1:33**
